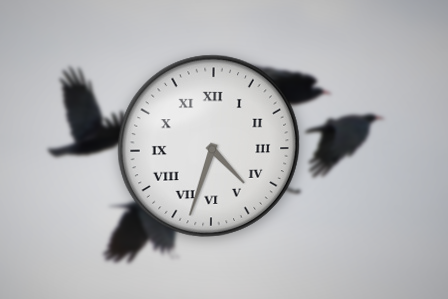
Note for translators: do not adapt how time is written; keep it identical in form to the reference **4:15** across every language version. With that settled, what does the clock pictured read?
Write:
**4:33**
